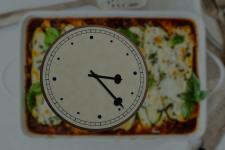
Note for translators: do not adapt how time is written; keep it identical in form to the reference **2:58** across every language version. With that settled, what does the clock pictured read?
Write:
**3:24**
